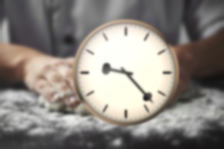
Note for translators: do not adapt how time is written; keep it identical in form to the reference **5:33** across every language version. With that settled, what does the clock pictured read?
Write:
**9:23**
